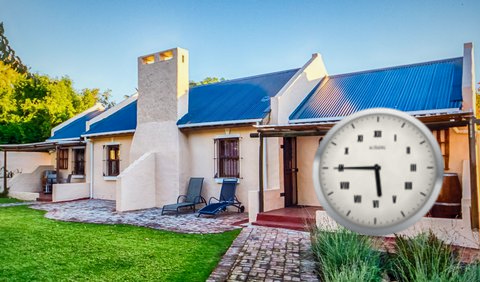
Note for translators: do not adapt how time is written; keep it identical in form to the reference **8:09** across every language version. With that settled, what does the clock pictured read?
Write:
**5:45**
